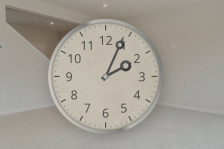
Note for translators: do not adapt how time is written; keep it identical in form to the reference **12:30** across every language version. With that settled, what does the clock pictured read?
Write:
**2:04**
